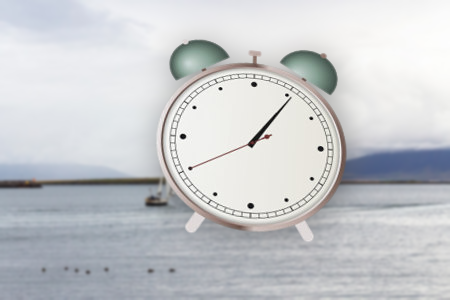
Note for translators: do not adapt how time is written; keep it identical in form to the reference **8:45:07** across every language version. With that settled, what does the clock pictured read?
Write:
**1:05:40**
